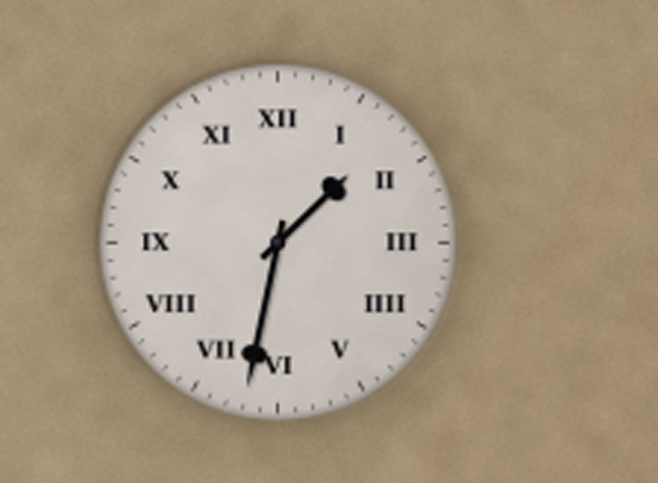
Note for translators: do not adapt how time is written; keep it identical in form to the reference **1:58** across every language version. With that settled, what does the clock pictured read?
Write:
**1:32**
